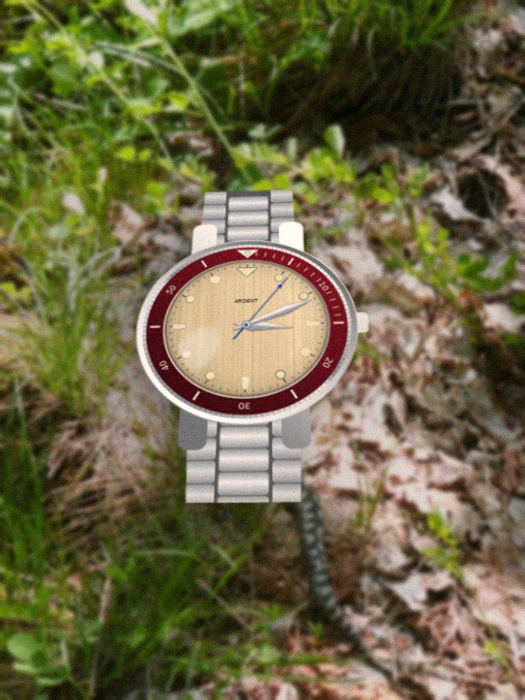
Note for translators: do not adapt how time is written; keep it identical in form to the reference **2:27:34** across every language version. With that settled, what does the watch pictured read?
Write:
**3:11:06**
